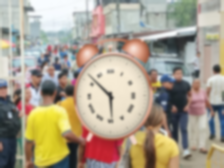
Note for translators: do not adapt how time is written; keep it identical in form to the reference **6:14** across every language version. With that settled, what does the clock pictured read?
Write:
**5:52**
